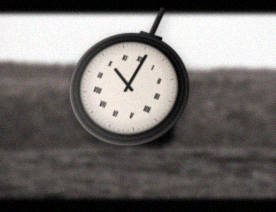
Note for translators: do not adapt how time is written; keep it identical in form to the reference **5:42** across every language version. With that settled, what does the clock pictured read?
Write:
**10:01**
